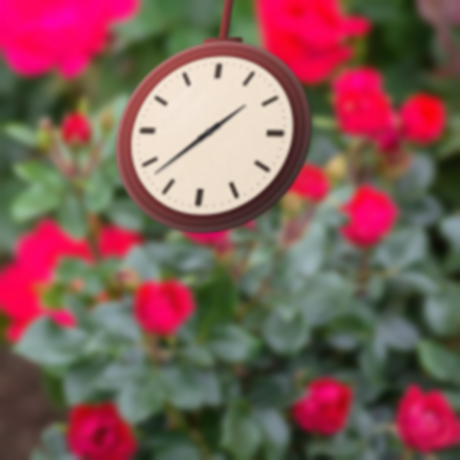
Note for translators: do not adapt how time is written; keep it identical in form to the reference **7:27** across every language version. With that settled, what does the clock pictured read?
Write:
**1:38**
